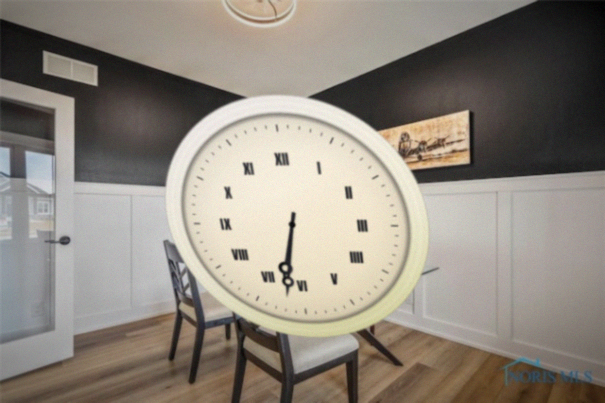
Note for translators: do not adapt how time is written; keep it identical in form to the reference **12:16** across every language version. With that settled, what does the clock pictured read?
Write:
**6:32**
